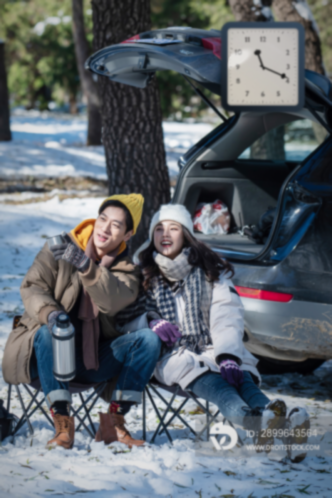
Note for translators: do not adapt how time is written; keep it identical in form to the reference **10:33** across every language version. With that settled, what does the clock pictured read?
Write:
**11:19**
